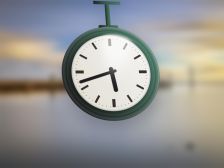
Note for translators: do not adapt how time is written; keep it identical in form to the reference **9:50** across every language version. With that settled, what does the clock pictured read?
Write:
**5:42**
